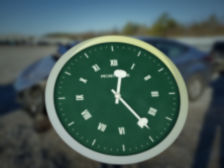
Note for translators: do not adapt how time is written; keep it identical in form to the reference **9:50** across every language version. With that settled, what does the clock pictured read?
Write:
**12:24**
